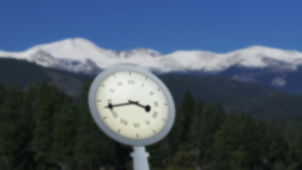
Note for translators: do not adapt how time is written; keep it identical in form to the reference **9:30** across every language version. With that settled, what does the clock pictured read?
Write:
**3:43**
